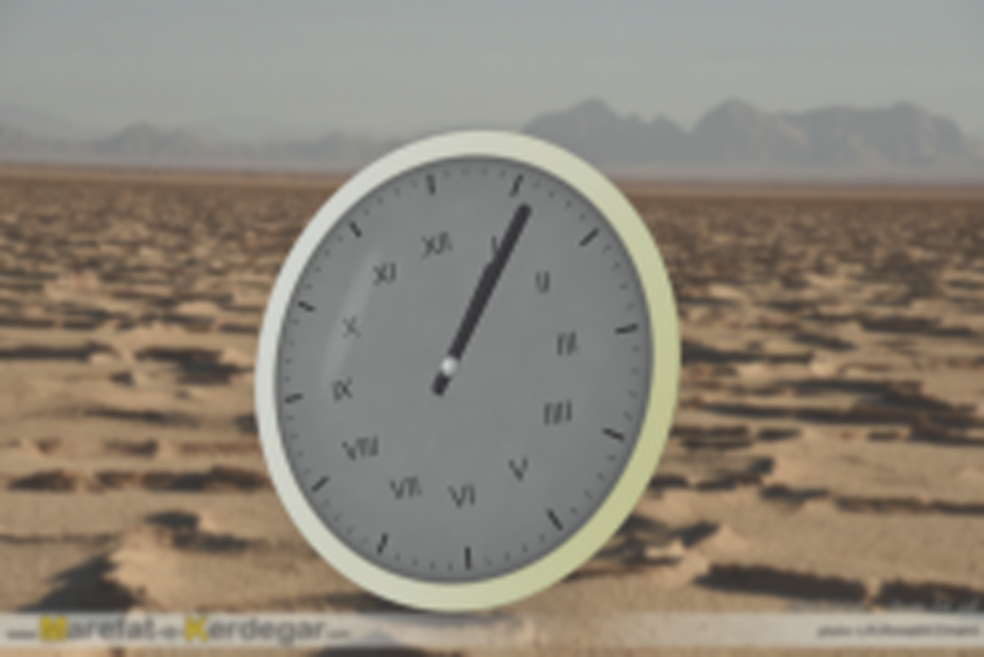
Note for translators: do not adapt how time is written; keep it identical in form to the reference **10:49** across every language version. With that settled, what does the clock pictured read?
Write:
**1:06**
